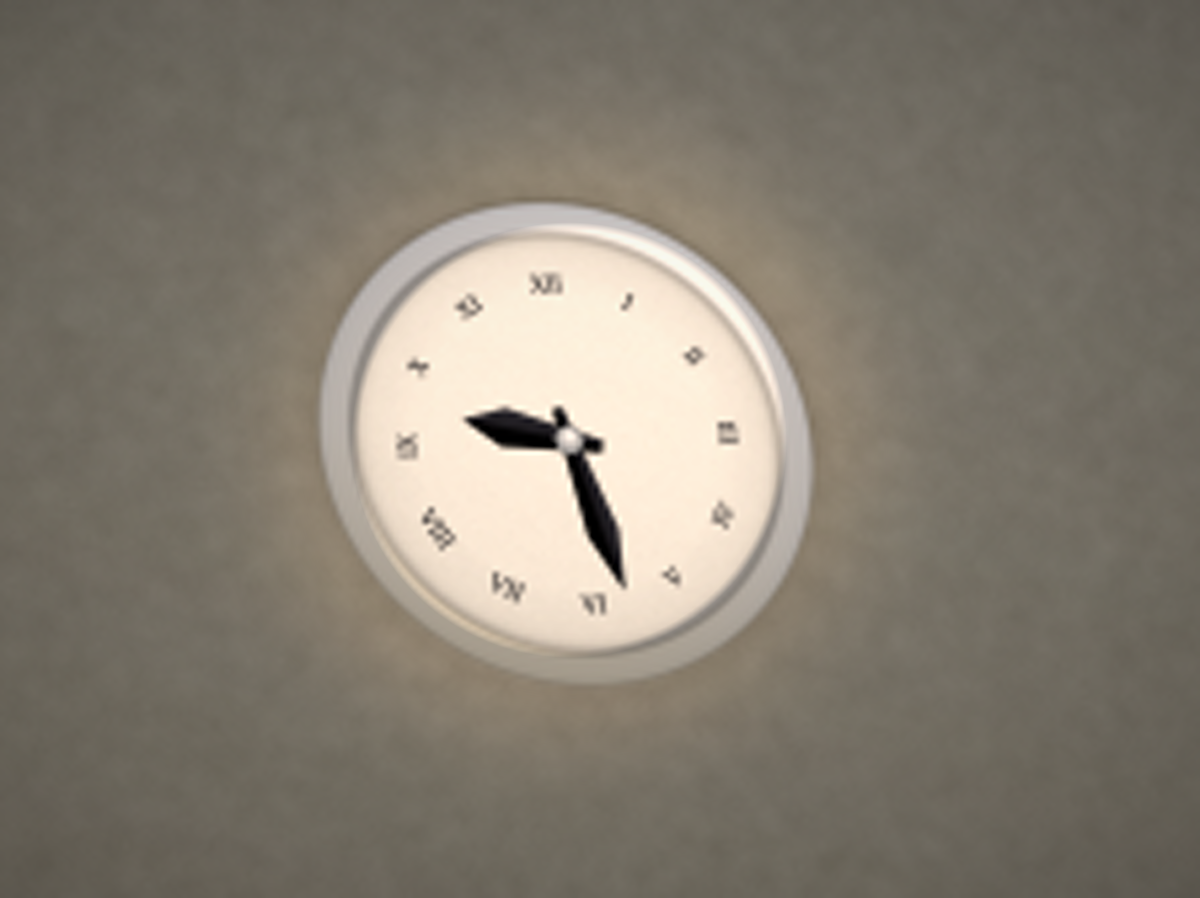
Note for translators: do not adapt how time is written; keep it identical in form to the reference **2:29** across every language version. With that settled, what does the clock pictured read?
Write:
**9:28**
